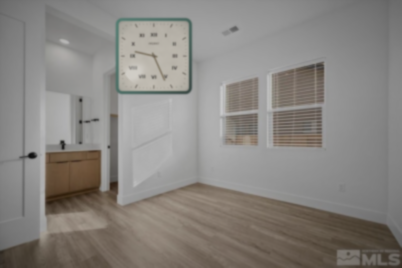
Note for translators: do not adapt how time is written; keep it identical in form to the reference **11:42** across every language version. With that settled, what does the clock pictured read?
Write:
**9:26**
